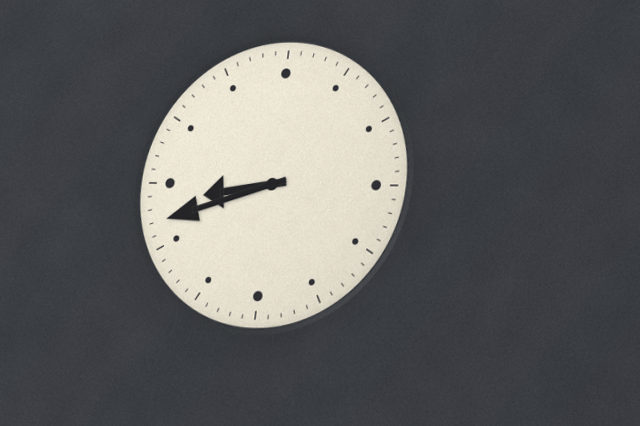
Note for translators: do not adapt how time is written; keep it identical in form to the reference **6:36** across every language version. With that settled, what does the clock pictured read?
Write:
**8:42**
